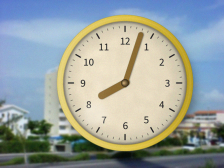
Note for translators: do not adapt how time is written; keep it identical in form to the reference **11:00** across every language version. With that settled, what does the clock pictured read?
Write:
**8:03**
